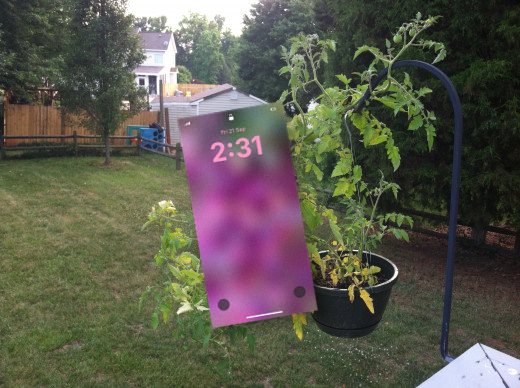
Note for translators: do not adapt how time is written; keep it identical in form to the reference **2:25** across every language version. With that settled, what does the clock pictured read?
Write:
**2:31**
